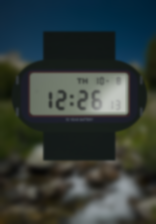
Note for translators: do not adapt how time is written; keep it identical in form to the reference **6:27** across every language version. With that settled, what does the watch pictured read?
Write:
**12:26**
